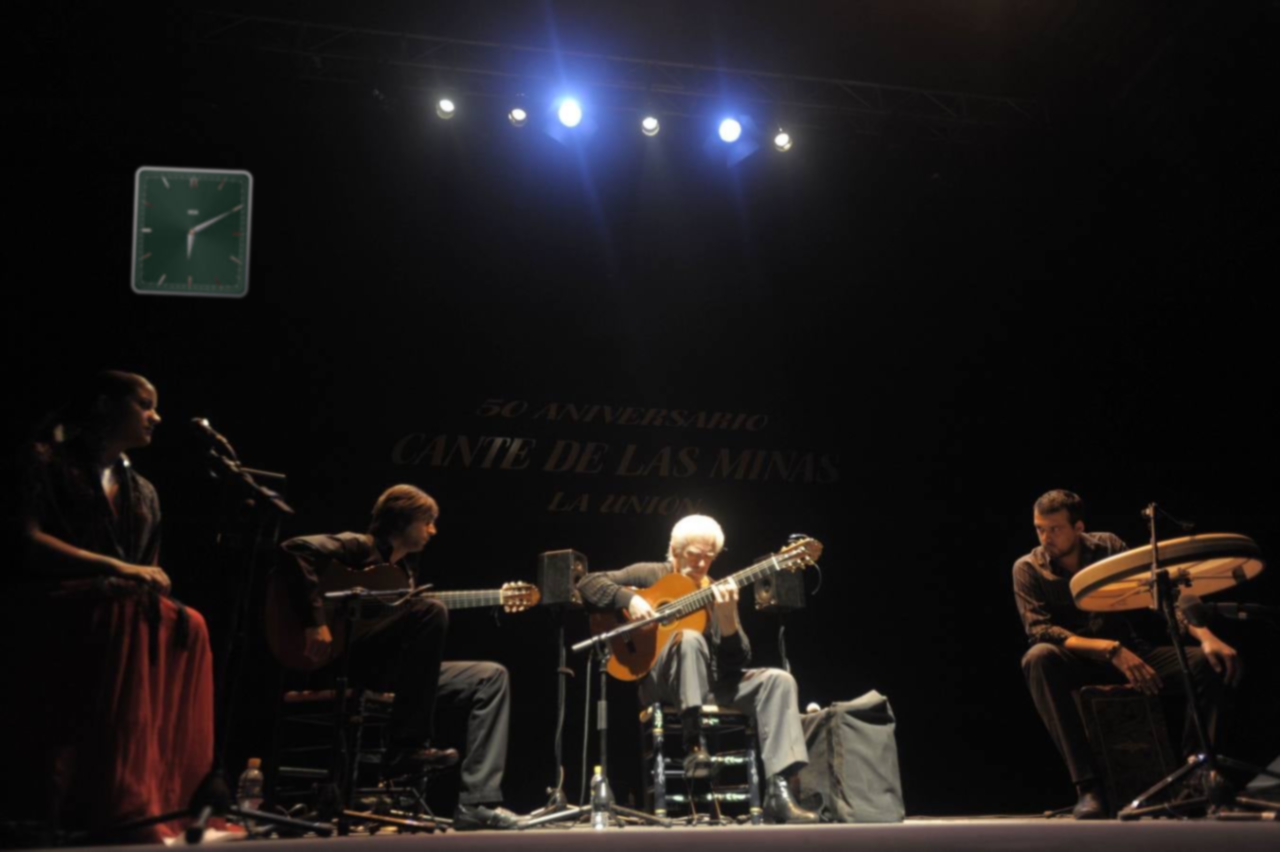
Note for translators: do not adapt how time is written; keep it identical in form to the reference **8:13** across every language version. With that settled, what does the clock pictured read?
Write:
**6:10**
